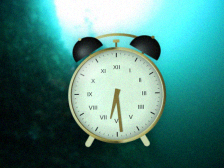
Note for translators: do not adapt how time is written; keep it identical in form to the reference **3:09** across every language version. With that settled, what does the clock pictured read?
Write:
**6:29**
